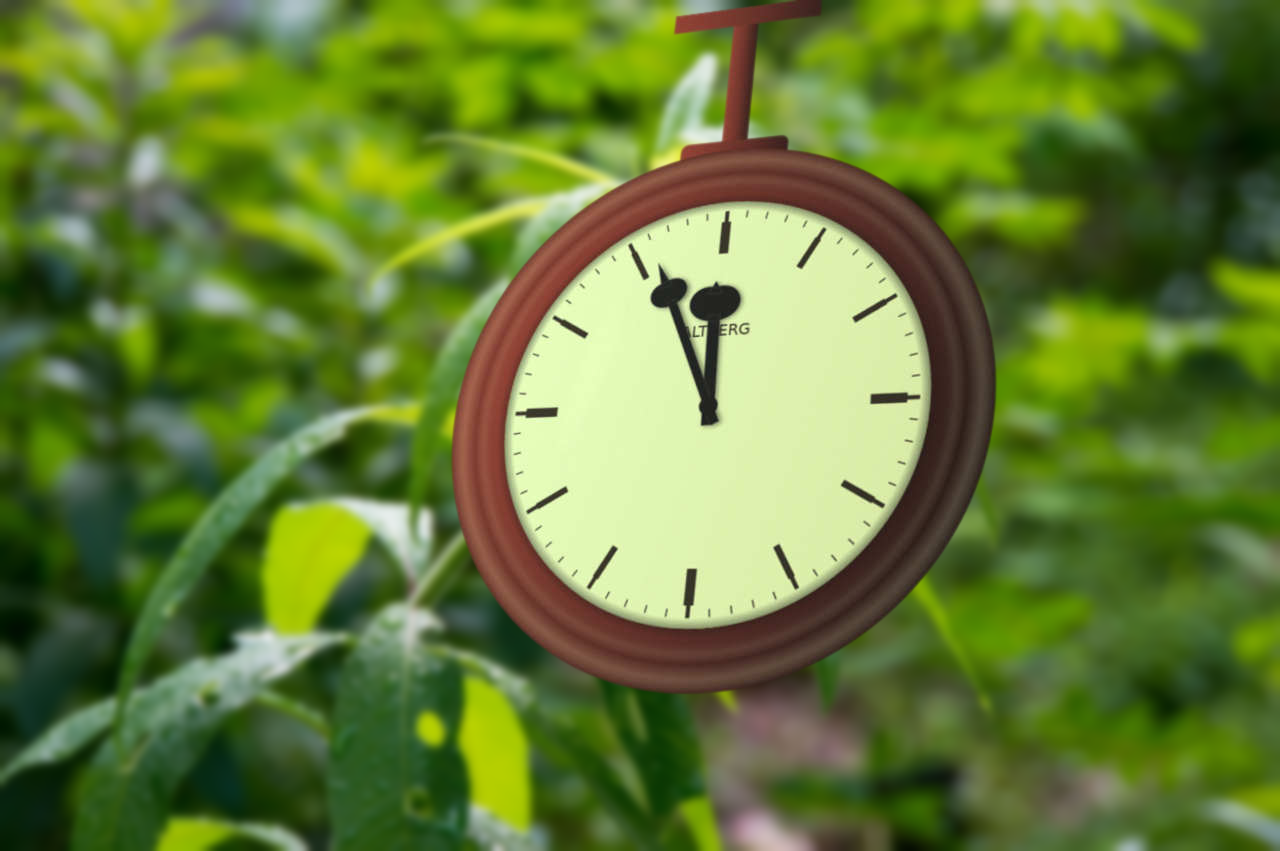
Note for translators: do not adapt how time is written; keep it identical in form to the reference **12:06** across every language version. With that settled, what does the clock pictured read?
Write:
**11:56**
